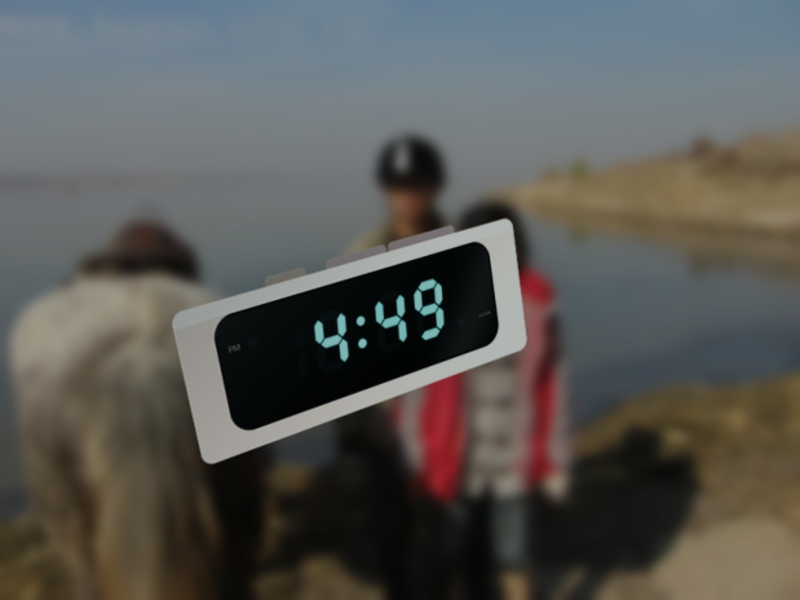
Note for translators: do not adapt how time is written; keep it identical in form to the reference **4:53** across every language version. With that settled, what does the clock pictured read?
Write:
**4:49**
